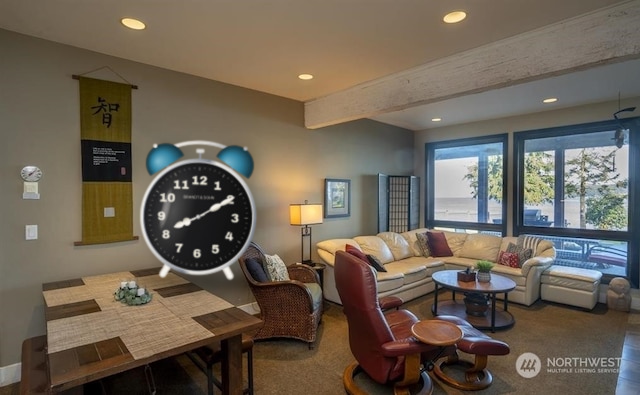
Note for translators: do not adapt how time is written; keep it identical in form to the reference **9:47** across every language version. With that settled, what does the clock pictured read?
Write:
**8:10**
